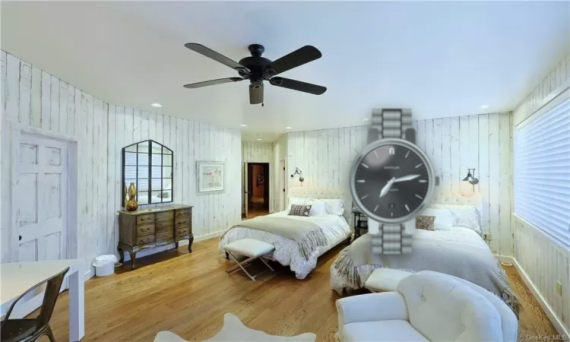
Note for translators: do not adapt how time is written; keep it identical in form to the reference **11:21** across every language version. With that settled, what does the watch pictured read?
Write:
**7:13**
